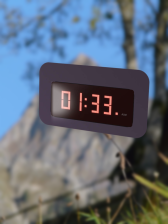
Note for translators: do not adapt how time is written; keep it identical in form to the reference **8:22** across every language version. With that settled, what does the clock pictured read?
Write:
**1:33**
